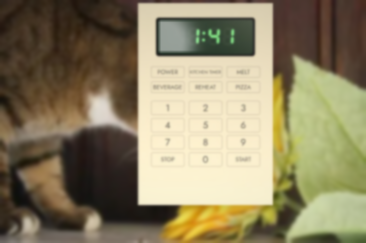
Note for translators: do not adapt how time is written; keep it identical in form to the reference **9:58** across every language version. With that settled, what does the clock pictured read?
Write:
**1:41**
